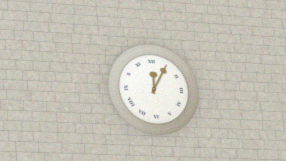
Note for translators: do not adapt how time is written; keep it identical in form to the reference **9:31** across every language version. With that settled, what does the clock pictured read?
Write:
**12:05**
